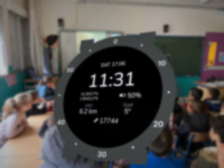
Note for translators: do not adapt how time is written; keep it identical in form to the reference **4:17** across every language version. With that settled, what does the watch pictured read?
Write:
**11:31**
